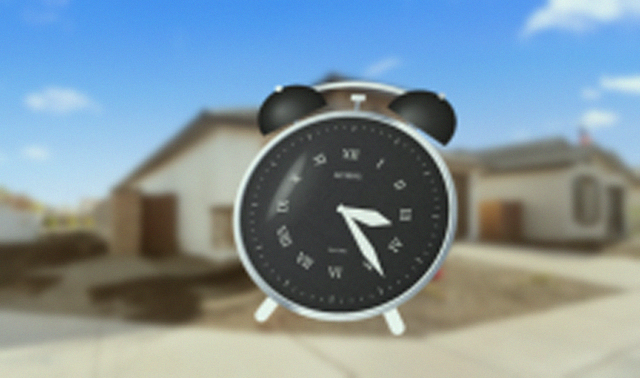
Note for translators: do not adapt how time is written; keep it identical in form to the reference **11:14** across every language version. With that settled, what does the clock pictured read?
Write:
**3:24**
